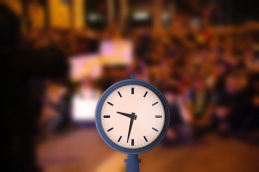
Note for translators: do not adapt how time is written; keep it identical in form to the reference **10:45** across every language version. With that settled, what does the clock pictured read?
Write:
**9:32**
